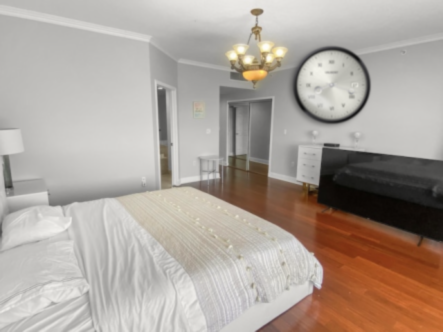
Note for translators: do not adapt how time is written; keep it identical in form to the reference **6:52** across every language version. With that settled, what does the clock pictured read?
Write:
**8:18**
